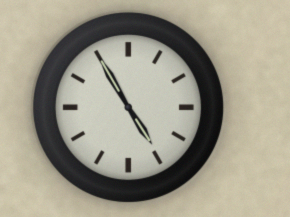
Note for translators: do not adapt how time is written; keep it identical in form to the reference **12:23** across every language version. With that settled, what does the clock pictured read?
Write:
**4:55**
